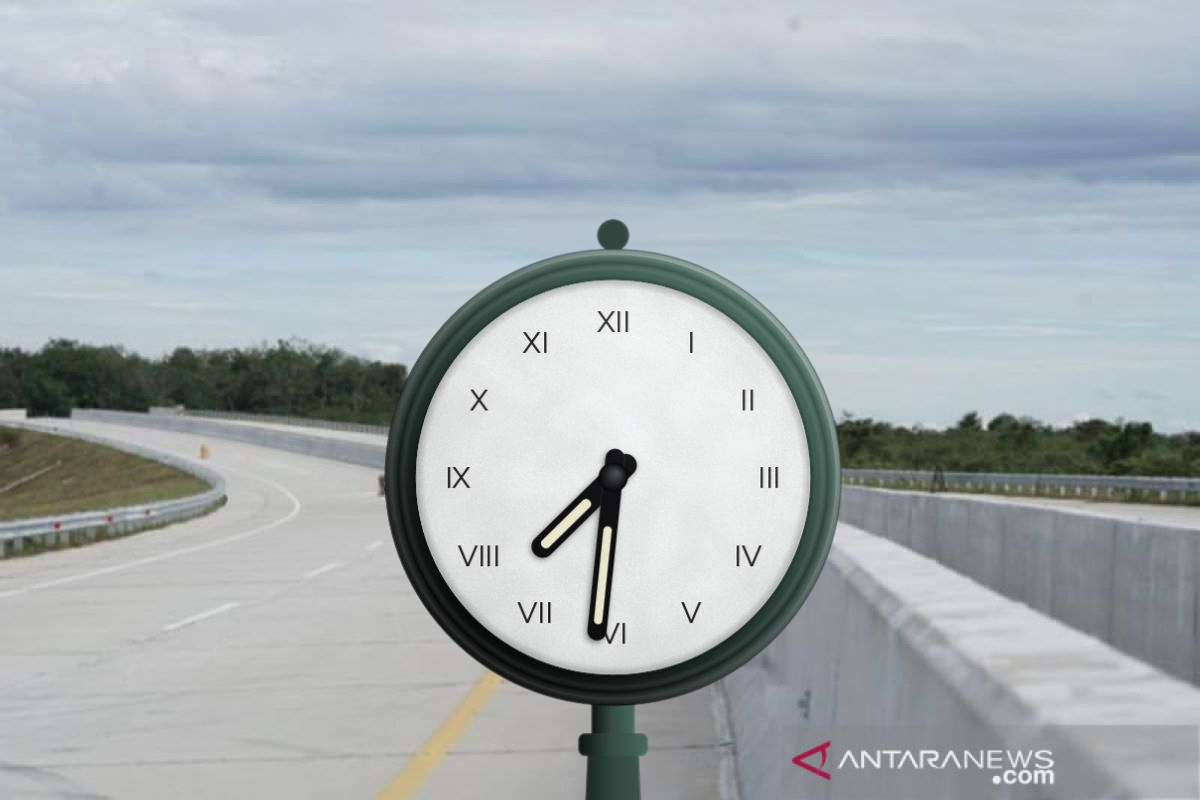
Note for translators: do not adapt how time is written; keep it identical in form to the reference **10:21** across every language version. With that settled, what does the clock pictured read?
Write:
**7:31**
